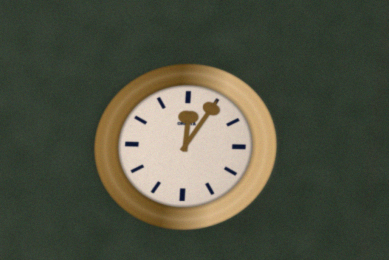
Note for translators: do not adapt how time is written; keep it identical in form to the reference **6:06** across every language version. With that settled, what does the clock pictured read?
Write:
**12:05**
